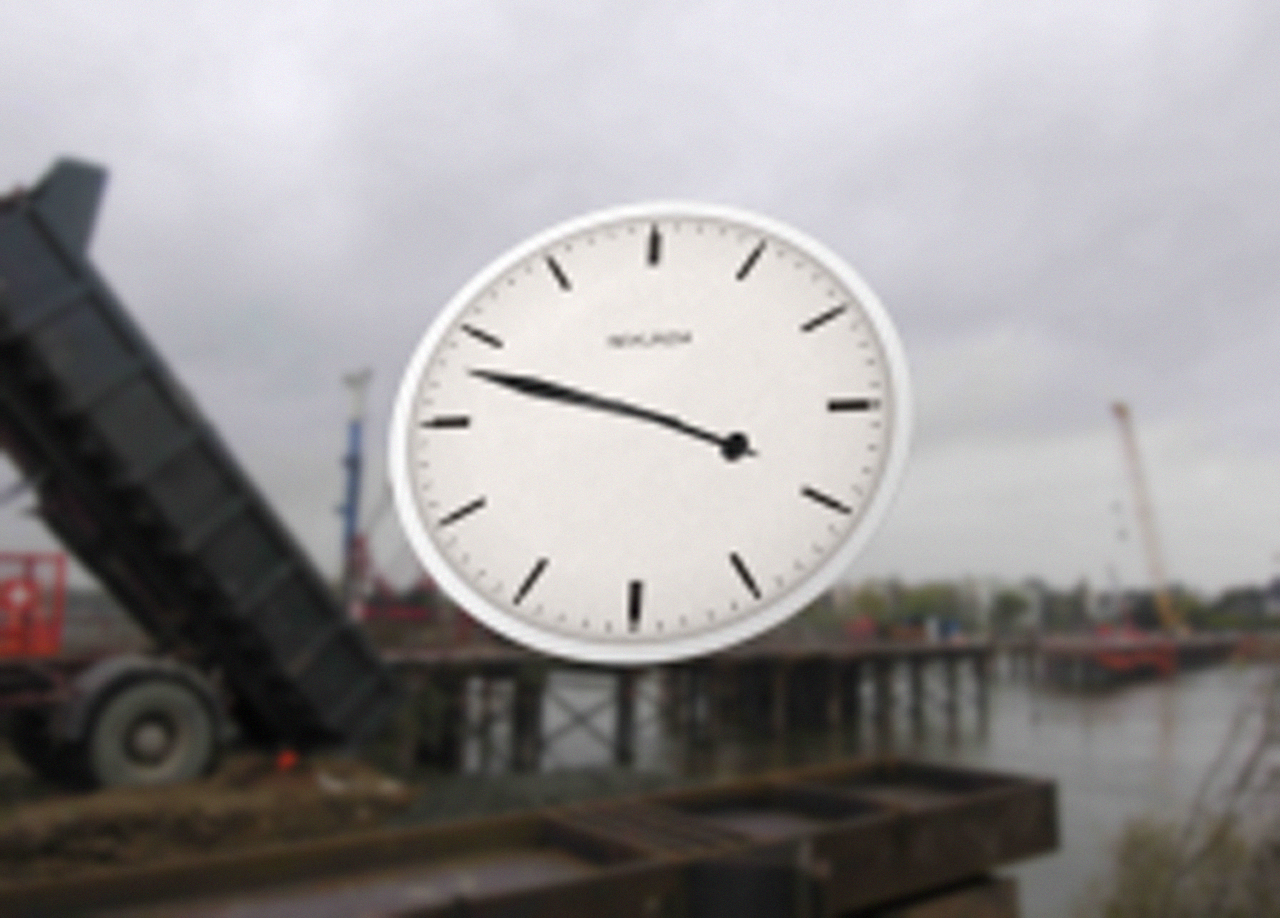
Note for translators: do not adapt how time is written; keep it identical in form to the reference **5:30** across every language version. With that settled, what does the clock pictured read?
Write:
**3:48**
